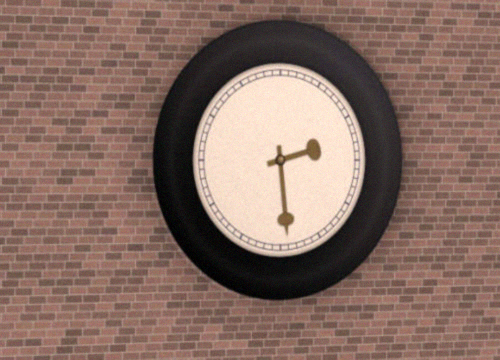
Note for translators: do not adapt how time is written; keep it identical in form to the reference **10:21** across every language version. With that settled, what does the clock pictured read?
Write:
**2:29**
